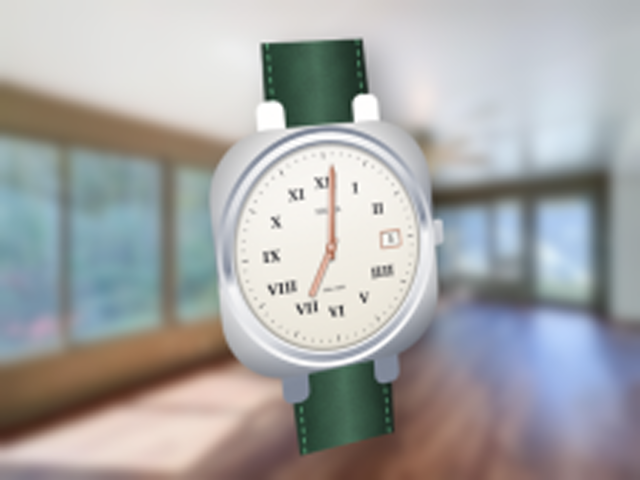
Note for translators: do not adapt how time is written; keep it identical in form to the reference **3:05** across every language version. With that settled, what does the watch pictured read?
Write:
**7:01**
